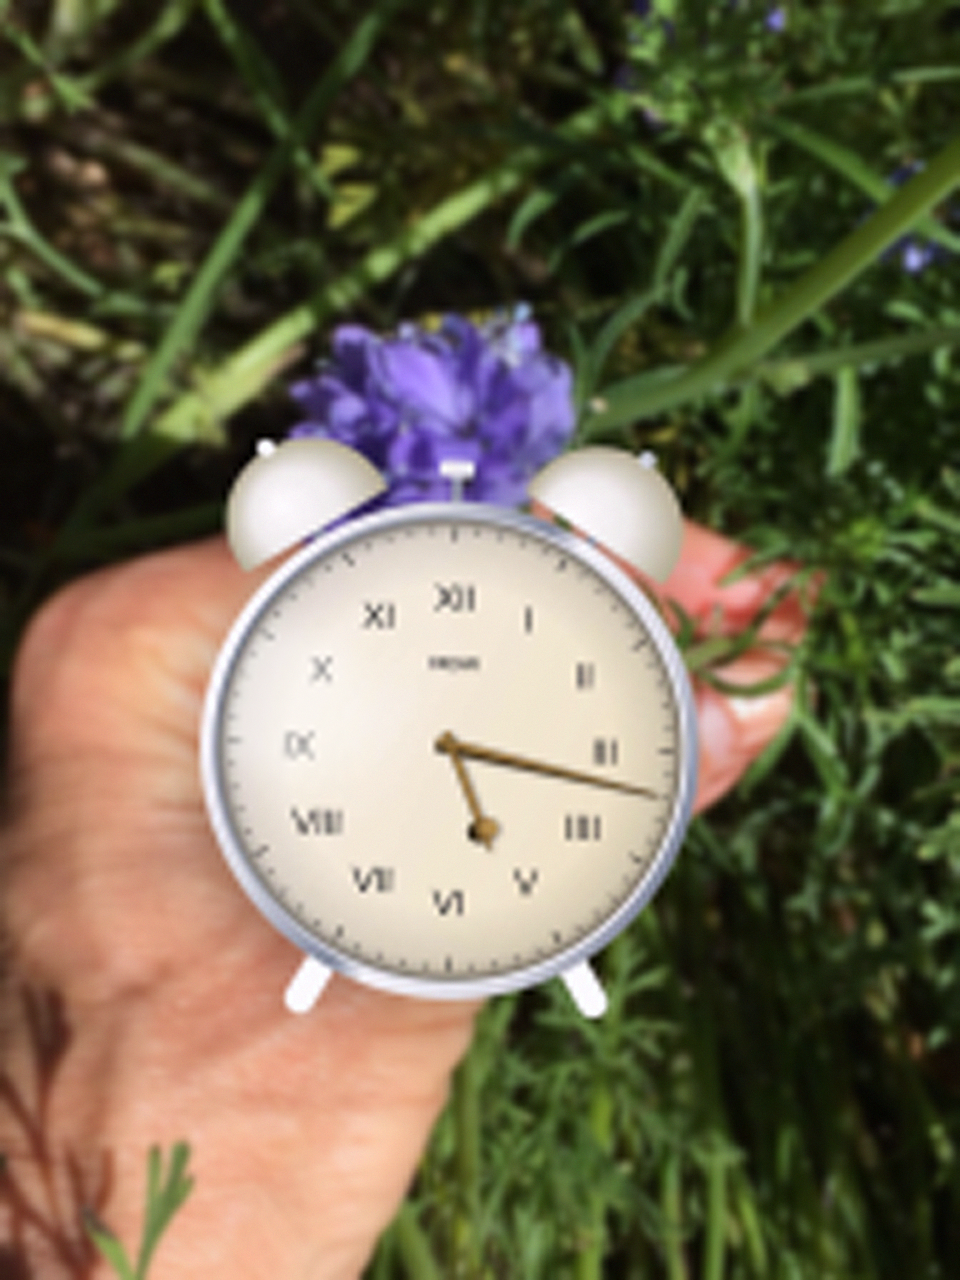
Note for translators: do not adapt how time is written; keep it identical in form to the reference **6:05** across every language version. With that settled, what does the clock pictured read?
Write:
**5:17**
